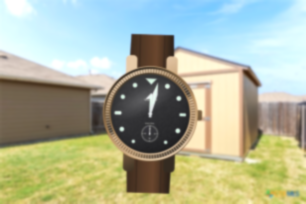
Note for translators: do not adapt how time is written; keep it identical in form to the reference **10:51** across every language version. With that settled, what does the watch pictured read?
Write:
**12:02**
